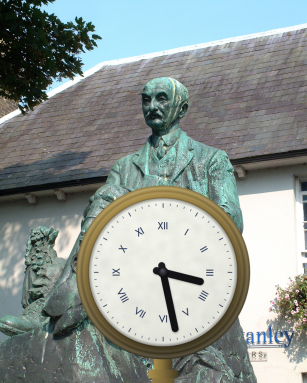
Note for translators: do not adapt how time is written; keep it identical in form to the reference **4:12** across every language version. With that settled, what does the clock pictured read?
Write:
**3:28**
